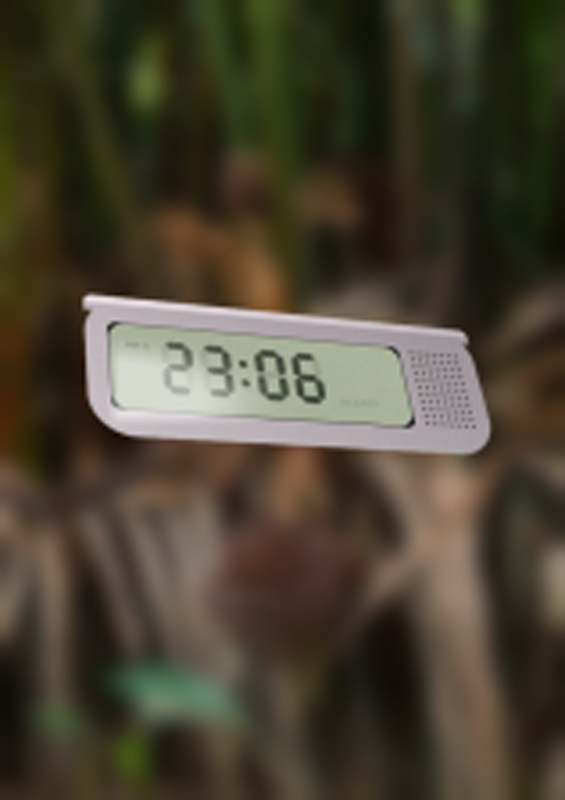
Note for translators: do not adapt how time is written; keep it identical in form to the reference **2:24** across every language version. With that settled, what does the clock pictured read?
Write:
**23:06**
